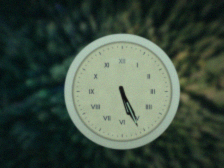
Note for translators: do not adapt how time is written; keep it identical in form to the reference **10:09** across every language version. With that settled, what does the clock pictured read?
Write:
**5:26**
